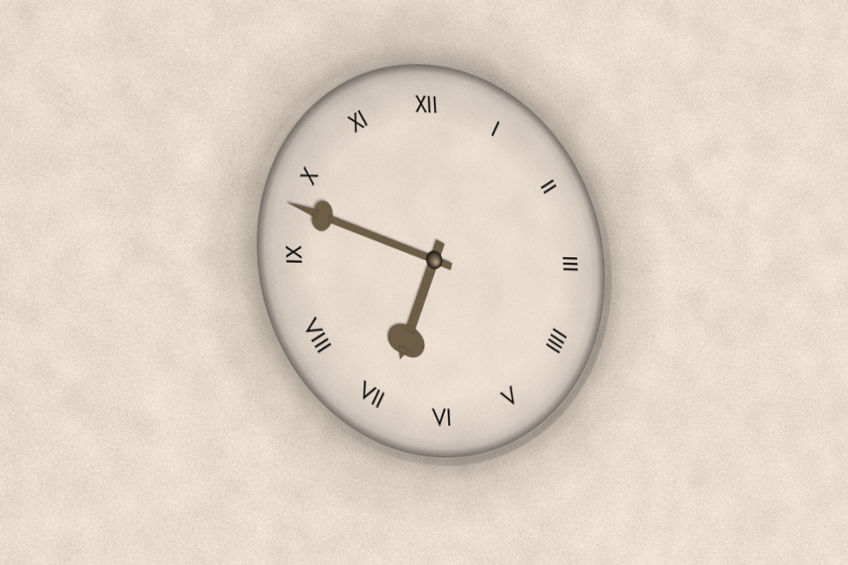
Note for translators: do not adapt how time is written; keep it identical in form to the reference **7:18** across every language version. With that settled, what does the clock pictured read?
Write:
**6:48**
